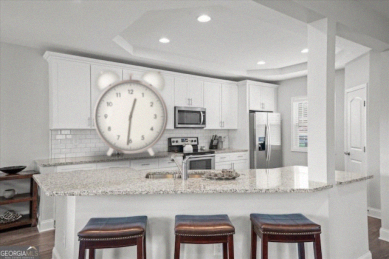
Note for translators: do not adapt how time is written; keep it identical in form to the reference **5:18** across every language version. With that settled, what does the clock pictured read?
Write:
**12:31**
